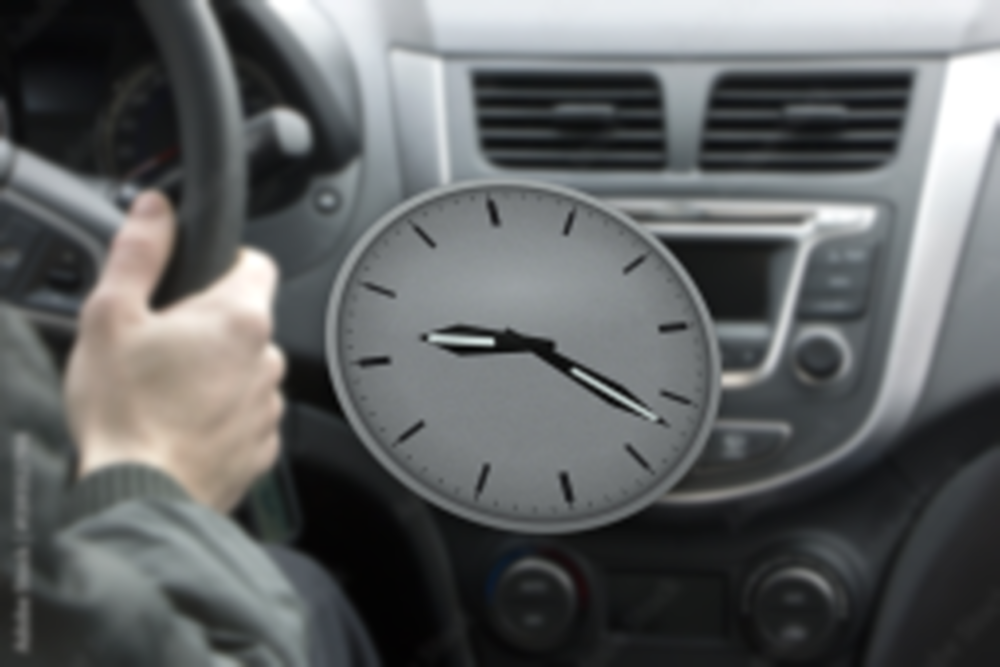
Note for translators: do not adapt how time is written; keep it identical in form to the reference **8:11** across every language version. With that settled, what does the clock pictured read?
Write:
**9:22**
